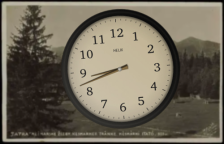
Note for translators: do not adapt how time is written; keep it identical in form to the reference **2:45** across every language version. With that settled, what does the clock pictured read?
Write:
**8:42**
